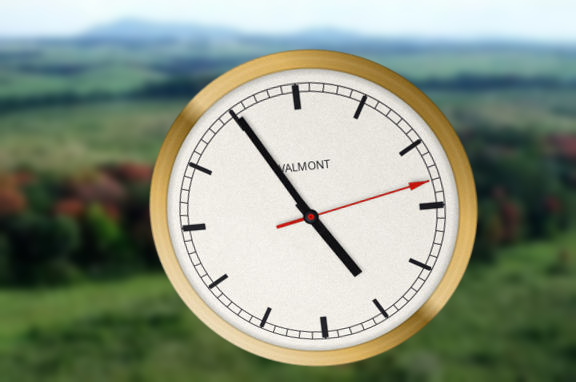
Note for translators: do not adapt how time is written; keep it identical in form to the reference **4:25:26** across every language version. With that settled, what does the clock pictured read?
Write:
**4:55:13**
